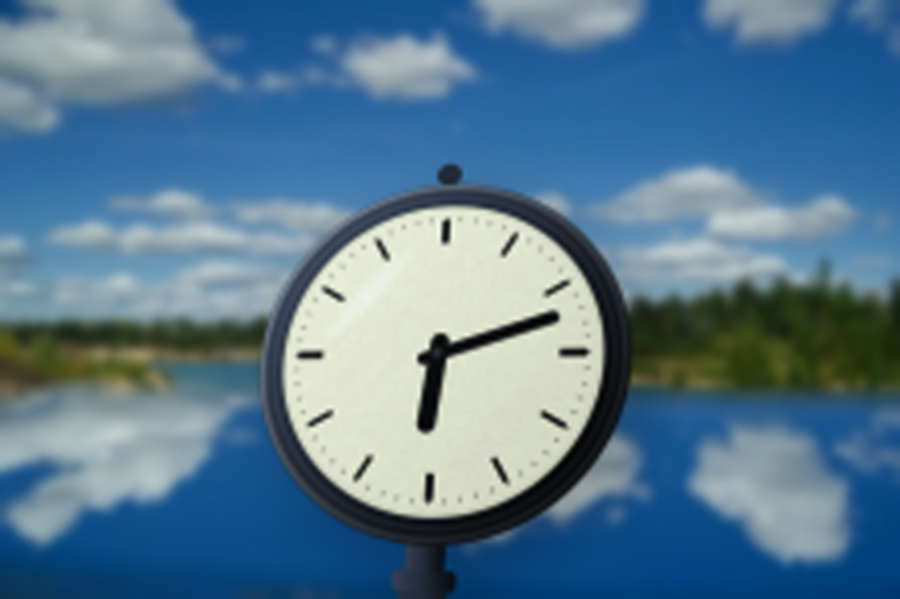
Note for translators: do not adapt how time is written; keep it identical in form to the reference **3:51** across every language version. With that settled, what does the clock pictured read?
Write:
**6:12**
